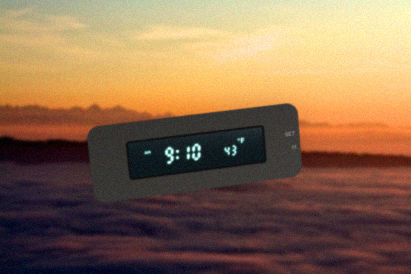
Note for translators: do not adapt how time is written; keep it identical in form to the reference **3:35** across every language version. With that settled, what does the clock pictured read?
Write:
**9:10**
